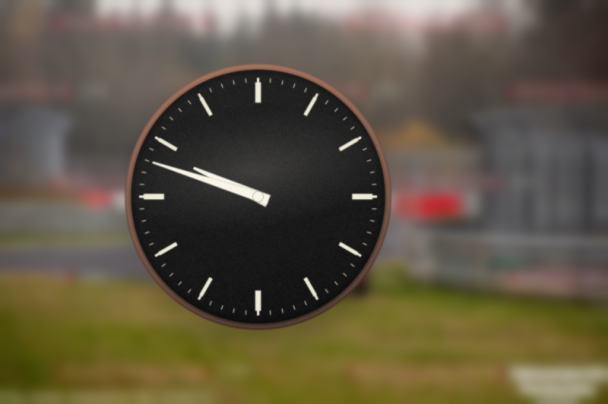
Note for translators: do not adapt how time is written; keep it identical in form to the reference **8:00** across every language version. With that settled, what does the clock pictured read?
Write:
**9:48**
